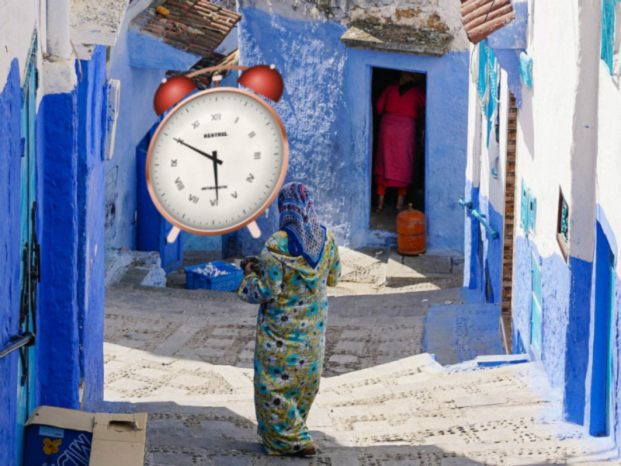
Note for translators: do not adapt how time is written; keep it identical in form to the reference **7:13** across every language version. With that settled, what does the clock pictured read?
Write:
**5:50**
